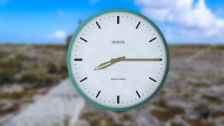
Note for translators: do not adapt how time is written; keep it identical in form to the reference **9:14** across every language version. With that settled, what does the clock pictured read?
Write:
**8:15**
